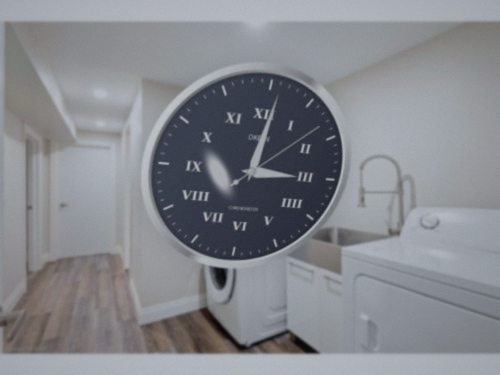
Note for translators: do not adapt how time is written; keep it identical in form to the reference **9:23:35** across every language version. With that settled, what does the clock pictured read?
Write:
**3:01:08**
